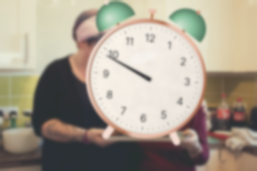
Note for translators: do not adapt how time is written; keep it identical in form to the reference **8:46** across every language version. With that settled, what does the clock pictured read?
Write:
**9:49**
